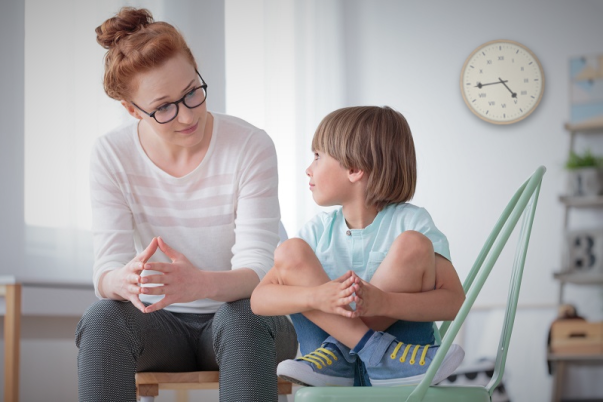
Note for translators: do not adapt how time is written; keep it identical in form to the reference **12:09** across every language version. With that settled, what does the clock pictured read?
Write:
**4:44**
